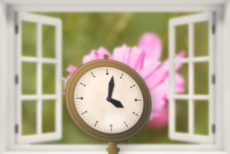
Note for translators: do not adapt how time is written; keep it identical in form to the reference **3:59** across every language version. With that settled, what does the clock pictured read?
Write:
**4:02**
